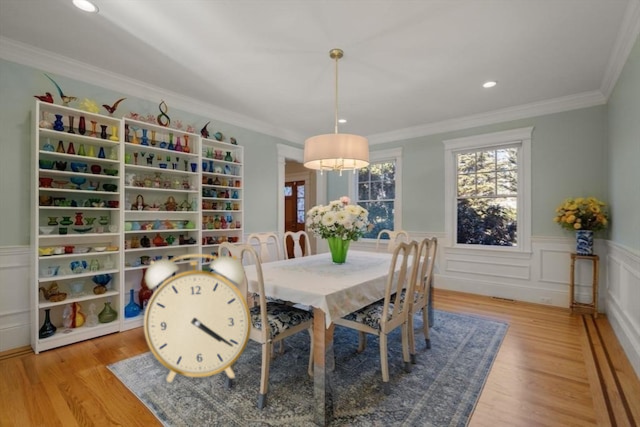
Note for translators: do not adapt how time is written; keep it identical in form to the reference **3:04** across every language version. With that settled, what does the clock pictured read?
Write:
**4:21**
